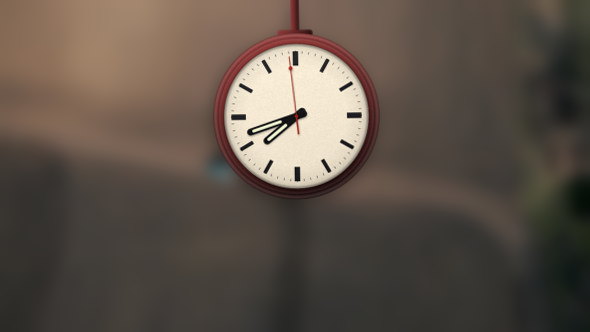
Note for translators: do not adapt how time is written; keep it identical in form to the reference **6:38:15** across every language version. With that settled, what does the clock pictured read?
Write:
**7:41:59**
